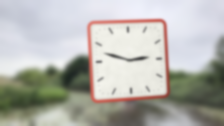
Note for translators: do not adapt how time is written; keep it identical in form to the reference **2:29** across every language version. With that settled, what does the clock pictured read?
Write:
**2:48**
